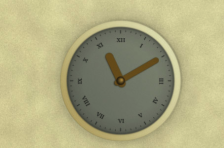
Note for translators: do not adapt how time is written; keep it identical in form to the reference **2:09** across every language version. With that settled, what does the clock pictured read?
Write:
**11:10**
